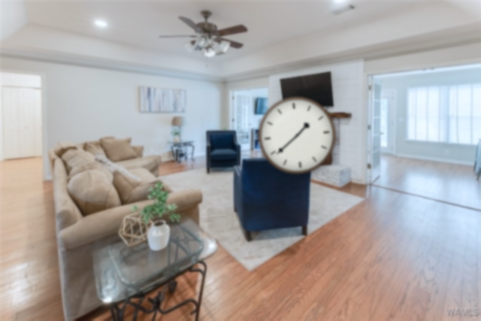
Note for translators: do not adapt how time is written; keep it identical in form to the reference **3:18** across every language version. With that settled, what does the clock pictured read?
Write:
**1:39**
